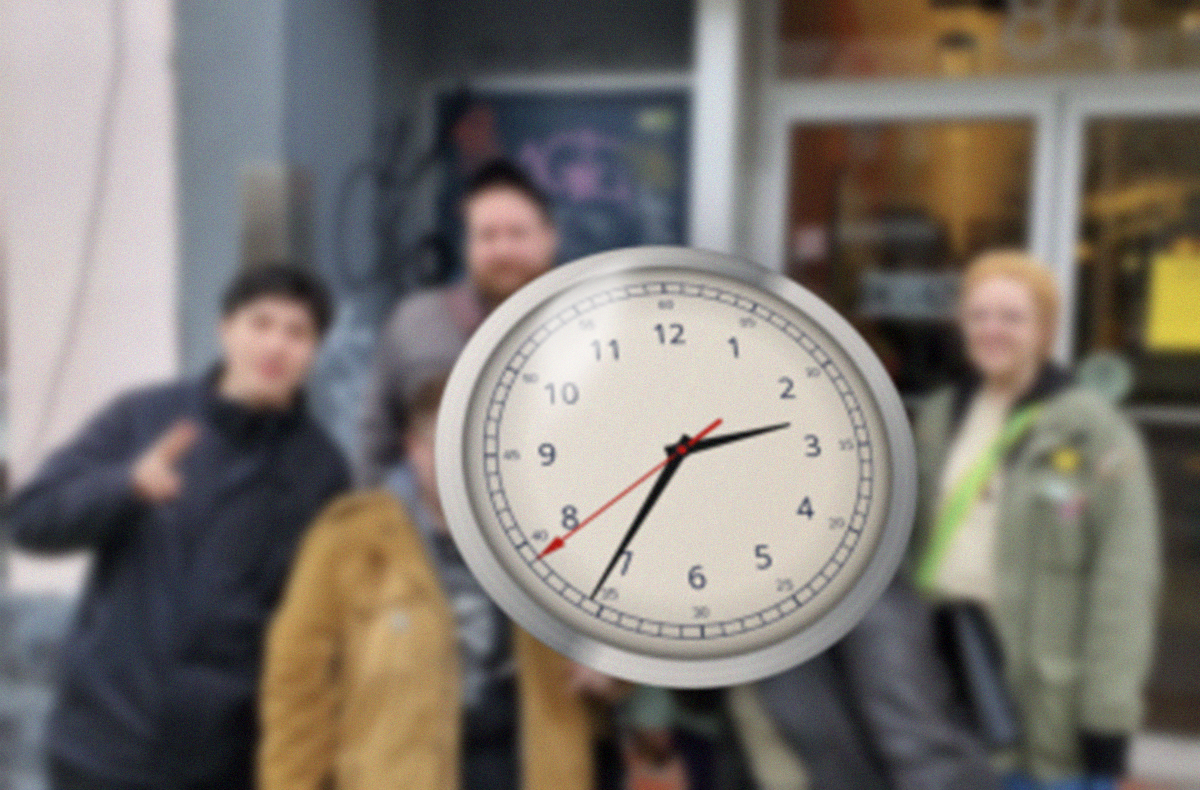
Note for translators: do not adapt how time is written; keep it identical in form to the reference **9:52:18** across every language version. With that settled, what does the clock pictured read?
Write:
**2:35:39**
